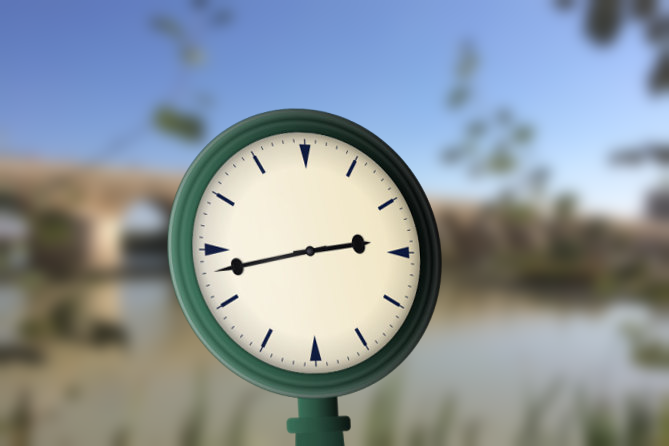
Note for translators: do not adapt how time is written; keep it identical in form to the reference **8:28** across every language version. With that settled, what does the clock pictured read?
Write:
**2:43**
